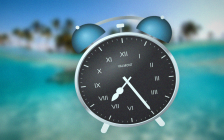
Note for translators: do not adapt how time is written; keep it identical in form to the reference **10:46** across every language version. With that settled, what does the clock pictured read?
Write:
**7:25**
